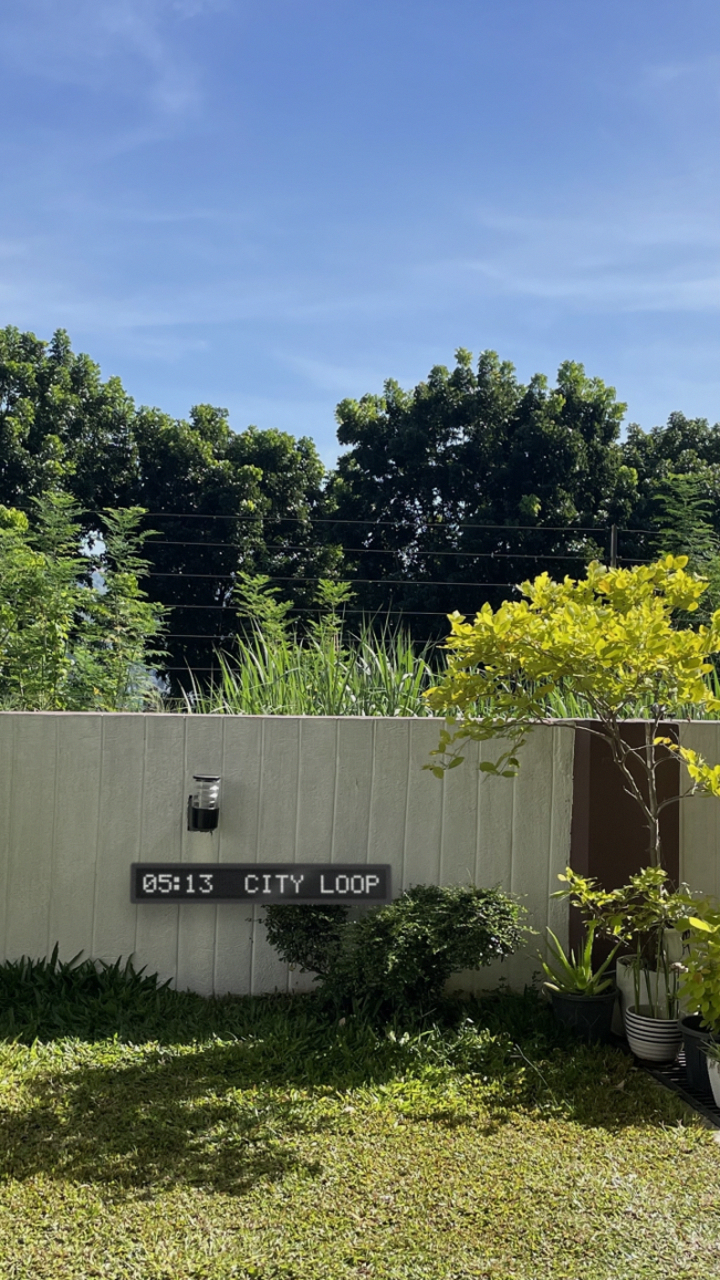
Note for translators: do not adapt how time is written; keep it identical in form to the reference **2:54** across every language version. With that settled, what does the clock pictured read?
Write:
**5:13**
